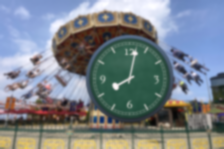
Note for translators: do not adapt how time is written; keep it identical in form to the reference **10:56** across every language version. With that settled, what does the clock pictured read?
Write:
**8:02**
